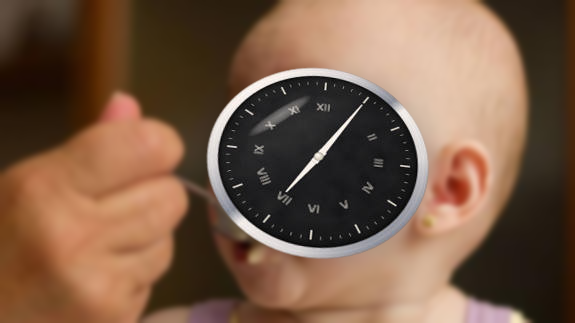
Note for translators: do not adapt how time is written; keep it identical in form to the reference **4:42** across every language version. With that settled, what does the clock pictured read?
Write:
**7:05**
